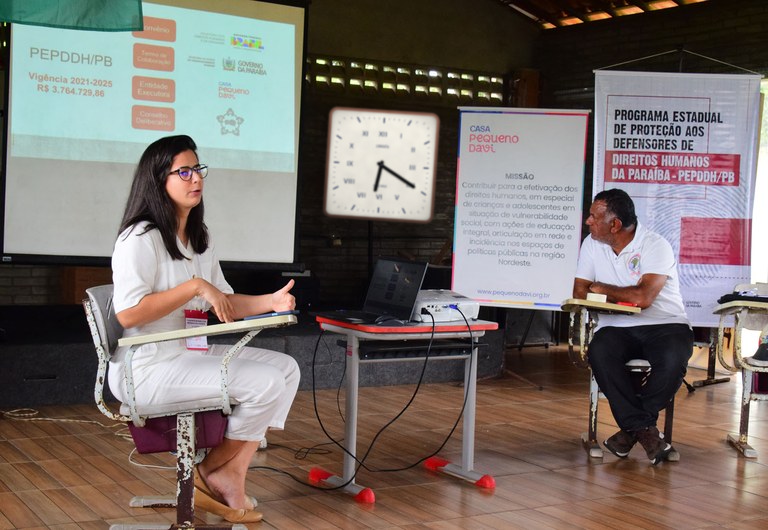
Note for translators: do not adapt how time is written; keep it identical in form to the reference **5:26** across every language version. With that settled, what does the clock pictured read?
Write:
**6:20**
